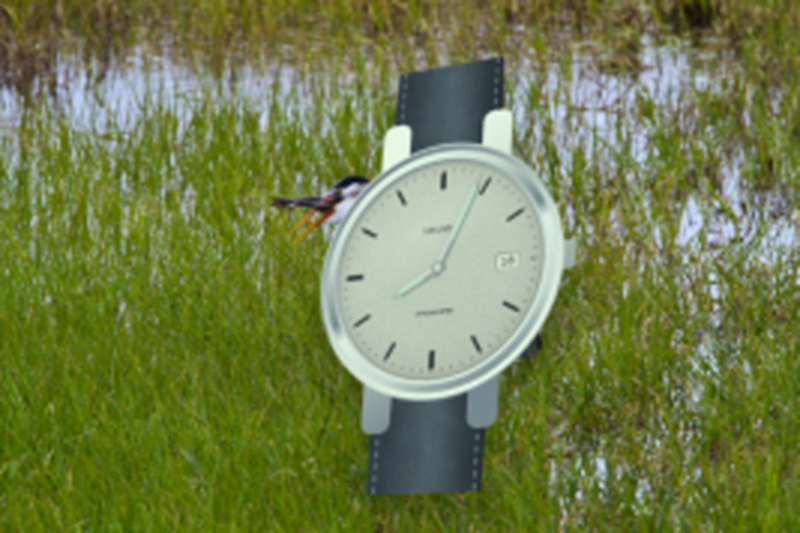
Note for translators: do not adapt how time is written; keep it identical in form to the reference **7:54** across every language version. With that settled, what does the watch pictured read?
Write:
**8:04**
